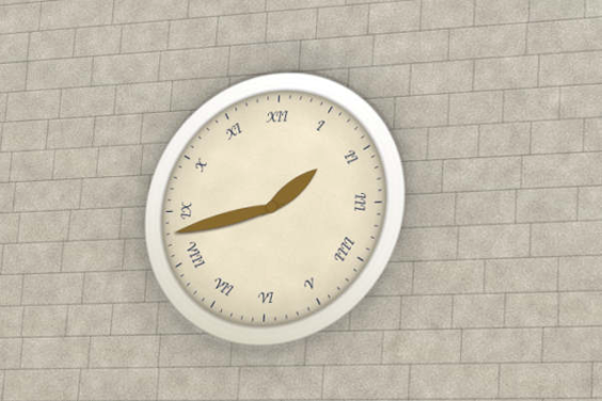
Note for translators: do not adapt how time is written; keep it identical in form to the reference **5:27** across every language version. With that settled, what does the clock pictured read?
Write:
**1:43**
